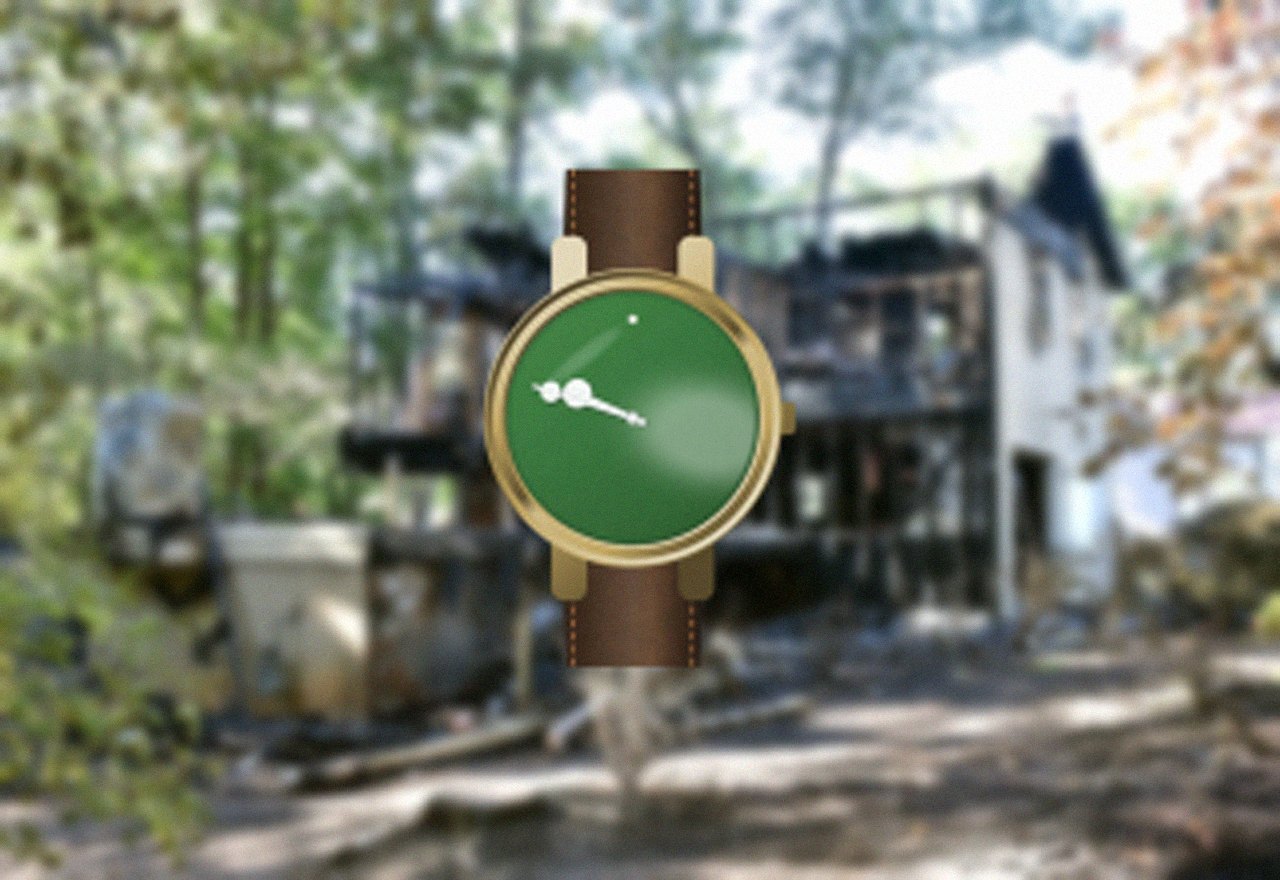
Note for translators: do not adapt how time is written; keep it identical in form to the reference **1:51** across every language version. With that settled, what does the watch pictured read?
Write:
**9:48**
